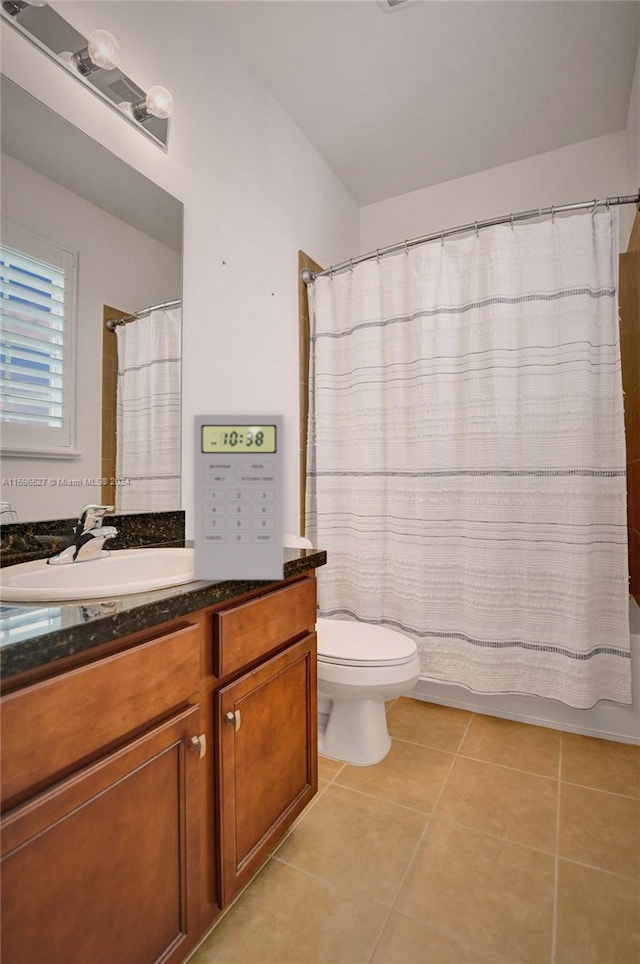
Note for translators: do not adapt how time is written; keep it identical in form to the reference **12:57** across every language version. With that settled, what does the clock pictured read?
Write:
**10:38**
